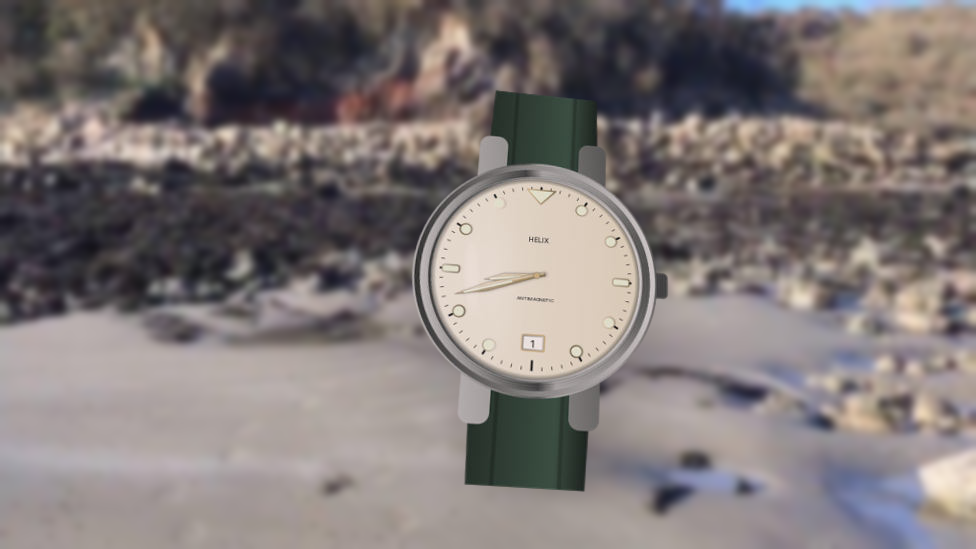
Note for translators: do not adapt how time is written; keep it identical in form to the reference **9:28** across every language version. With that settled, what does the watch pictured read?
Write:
**8:42**
